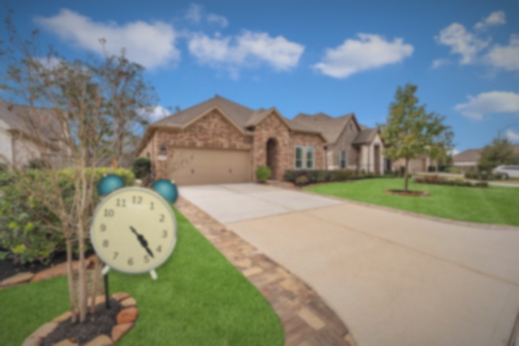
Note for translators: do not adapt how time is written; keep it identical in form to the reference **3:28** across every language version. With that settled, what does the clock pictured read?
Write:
**4:23**
